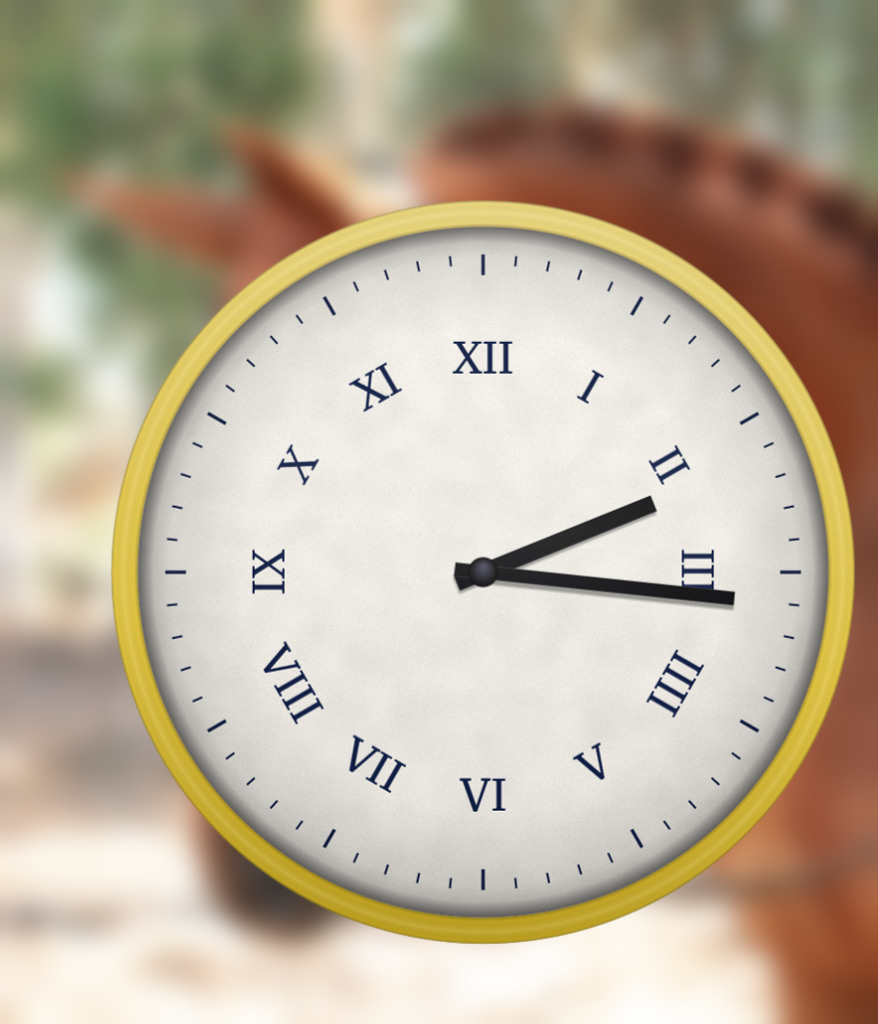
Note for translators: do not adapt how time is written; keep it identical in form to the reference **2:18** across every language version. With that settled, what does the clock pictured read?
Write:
**2:16**
